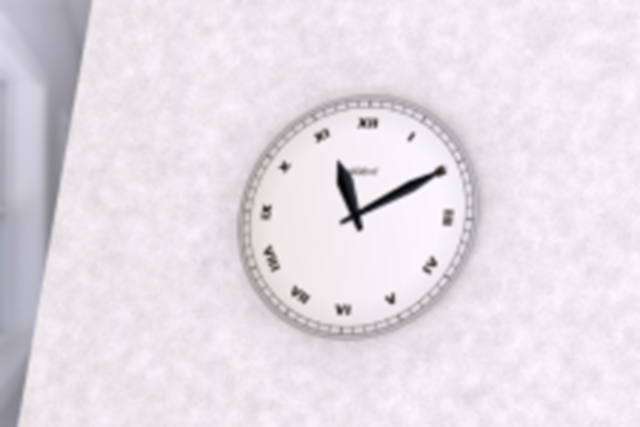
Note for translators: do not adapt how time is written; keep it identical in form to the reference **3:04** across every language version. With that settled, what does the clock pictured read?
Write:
**11:10**
